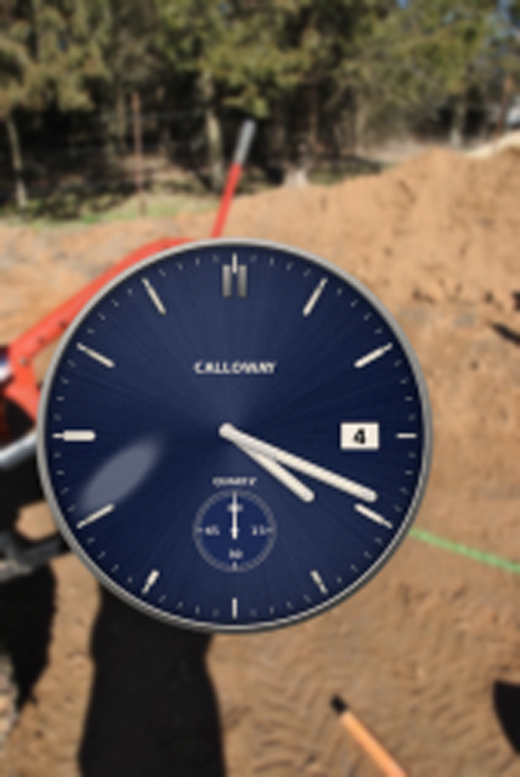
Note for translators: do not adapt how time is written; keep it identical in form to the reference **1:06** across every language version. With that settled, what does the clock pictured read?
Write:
**4:19**
